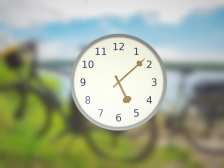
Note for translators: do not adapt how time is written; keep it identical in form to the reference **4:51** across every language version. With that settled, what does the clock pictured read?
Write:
**5:08**
